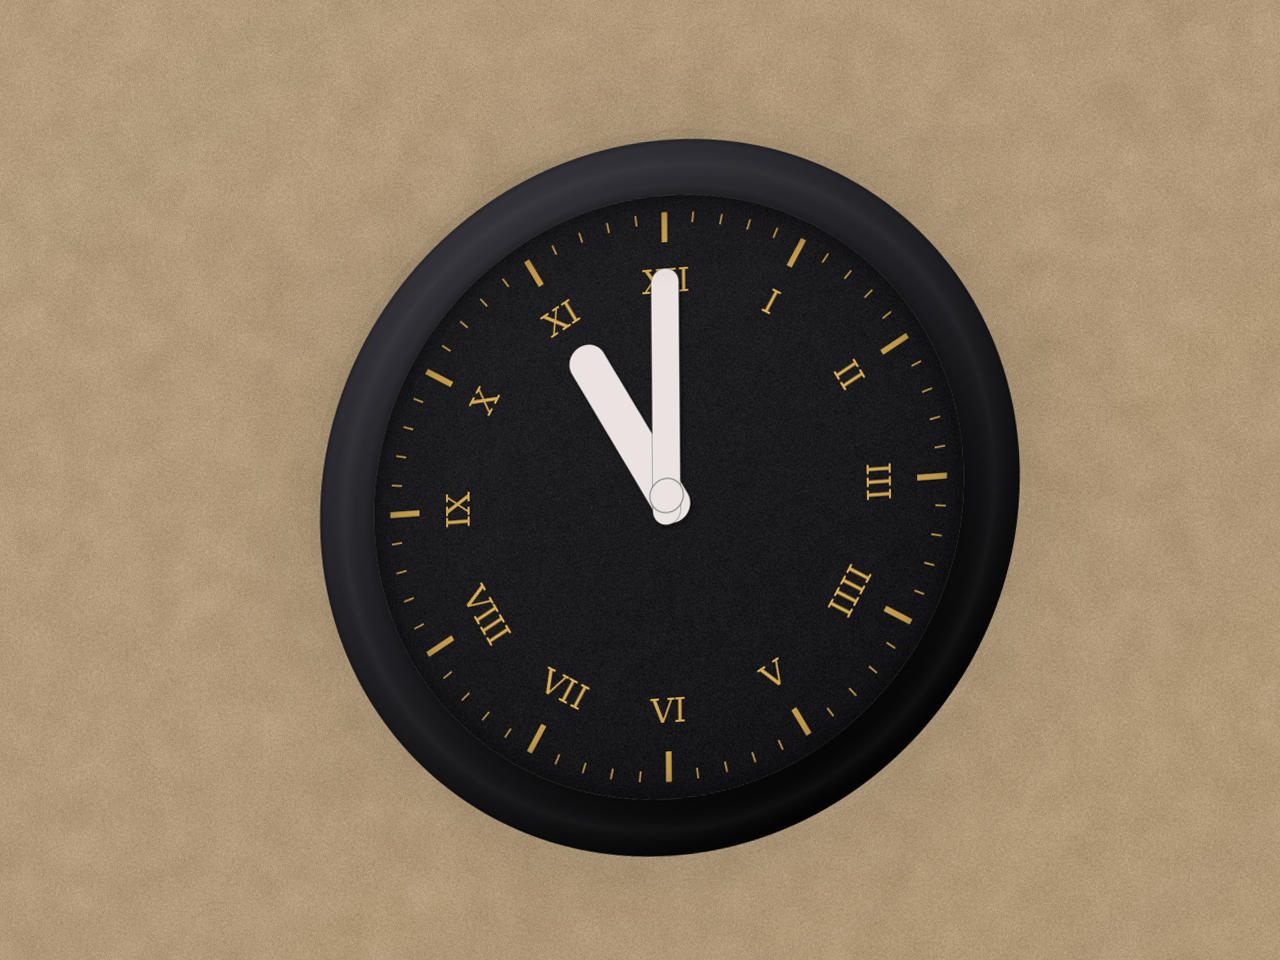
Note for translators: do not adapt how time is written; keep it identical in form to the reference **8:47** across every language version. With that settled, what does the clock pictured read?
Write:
**11:00**
